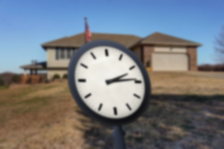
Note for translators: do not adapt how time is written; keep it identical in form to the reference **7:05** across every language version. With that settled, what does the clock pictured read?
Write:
**2:14**
